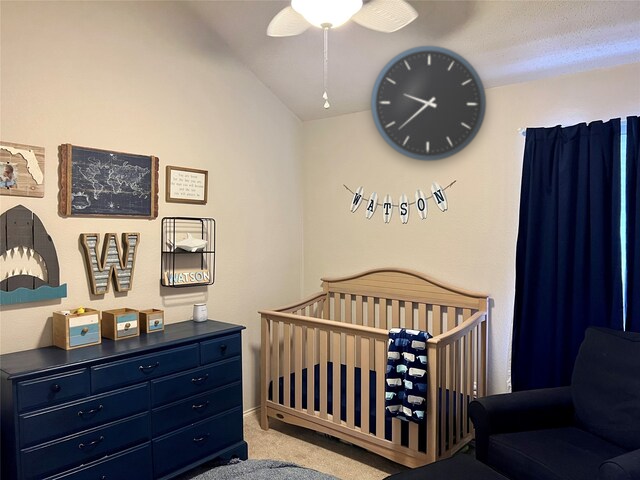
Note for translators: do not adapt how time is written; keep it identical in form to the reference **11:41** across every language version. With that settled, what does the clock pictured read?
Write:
**9:38**
